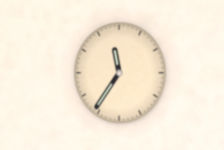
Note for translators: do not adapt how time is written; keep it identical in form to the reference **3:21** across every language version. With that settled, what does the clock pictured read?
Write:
**11:36**
